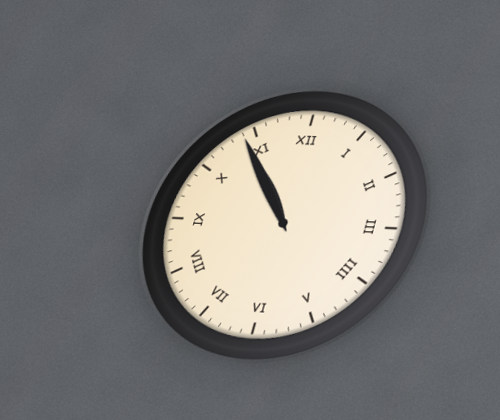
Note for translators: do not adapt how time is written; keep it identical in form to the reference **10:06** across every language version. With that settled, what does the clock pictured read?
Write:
**10:54**
